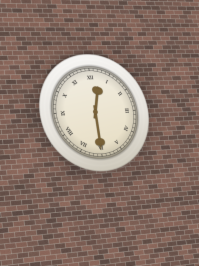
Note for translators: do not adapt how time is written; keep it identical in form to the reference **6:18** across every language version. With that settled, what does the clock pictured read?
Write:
**12:30**
